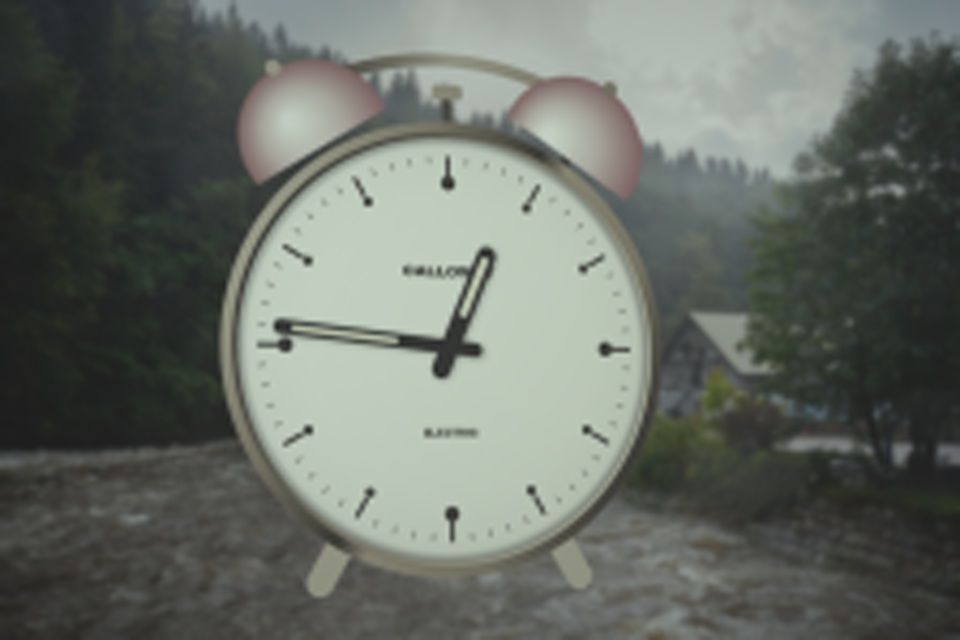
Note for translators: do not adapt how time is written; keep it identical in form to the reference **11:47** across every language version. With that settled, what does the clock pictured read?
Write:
**12:46**
